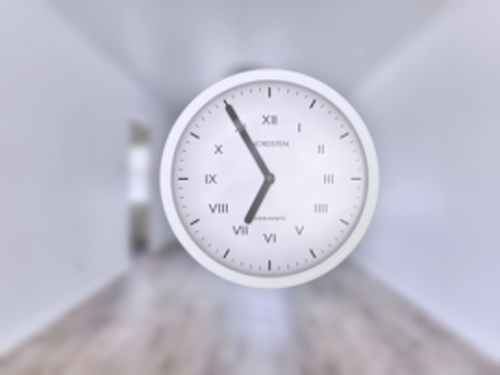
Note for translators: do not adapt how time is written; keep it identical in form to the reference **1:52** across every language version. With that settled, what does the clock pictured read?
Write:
**6:55**
